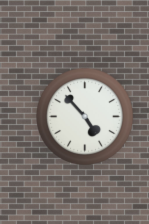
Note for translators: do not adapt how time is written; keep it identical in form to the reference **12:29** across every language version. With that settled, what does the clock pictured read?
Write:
**4:53**
